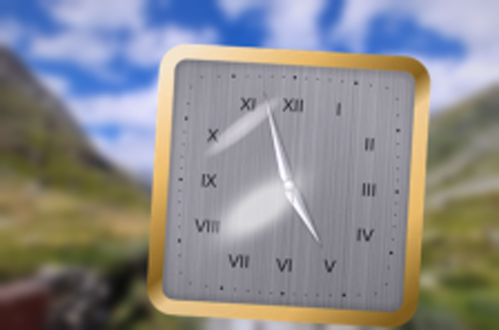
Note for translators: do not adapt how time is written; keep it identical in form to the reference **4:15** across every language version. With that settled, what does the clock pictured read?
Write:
**4:57**
